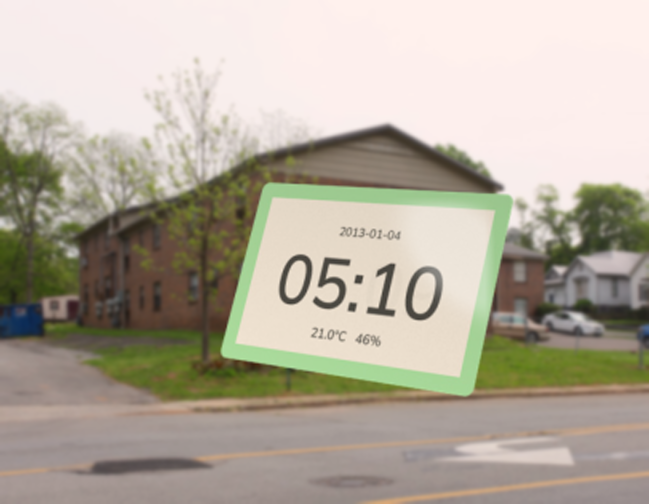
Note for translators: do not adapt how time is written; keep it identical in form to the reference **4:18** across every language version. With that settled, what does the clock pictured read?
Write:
**5:10**
